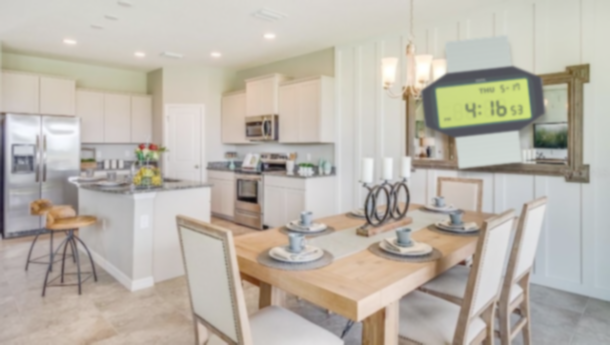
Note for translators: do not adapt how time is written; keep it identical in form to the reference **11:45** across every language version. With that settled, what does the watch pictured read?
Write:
**4:16**
